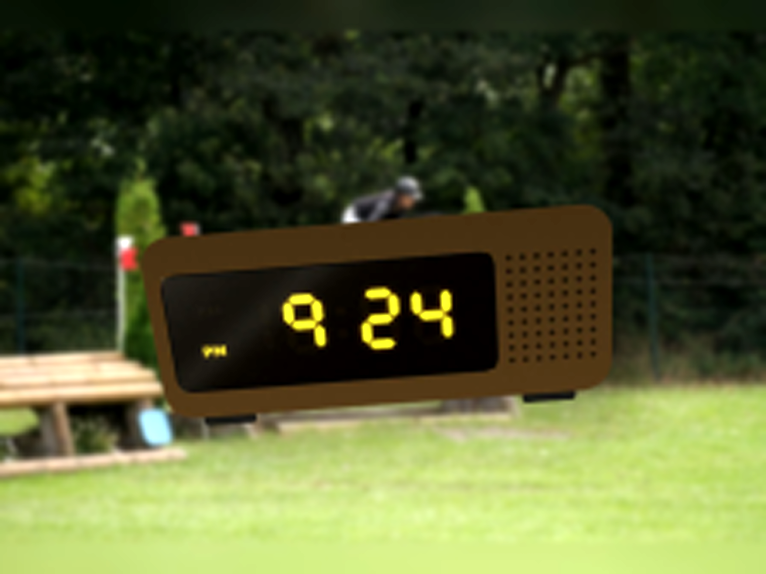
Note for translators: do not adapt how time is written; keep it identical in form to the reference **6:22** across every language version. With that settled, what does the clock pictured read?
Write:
**9:24**
